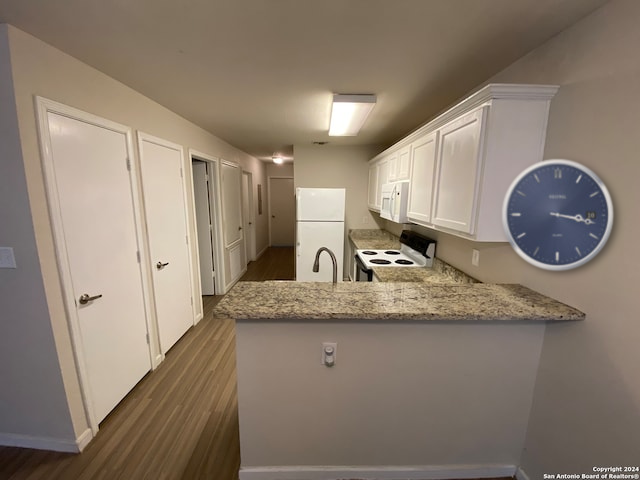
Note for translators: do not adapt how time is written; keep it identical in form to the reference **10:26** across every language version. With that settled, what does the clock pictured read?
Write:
**3:17**
